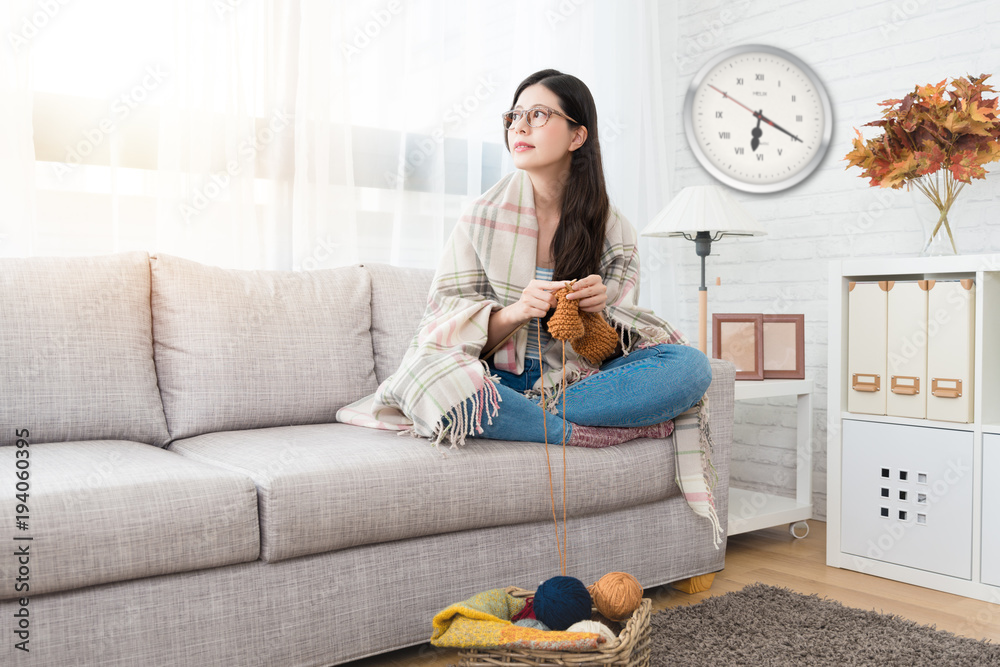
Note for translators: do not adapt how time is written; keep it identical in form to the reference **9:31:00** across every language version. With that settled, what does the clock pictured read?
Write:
**6:19:50**
